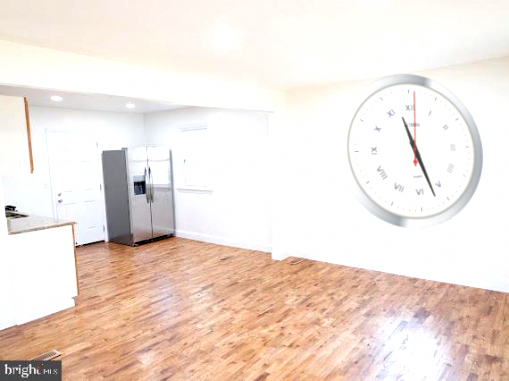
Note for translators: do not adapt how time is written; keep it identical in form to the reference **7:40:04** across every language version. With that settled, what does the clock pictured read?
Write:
**11:27:01**
